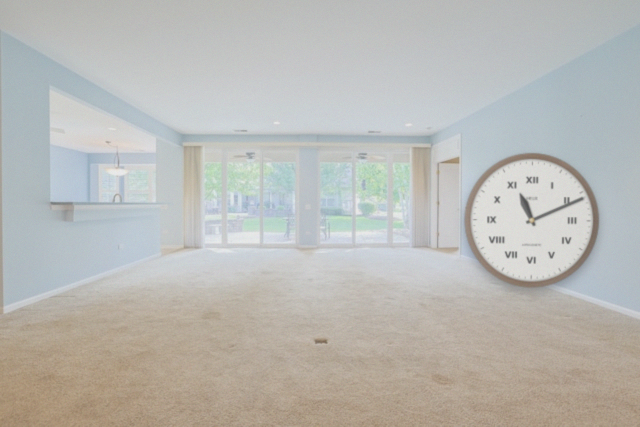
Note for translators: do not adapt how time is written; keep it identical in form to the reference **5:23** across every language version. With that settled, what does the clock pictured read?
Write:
**11:11**
